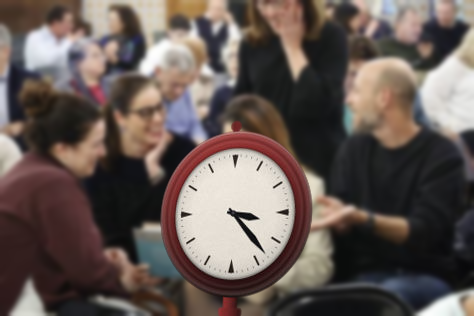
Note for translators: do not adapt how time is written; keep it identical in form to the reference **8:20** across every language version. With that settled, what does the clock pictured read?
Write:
**3:23**
